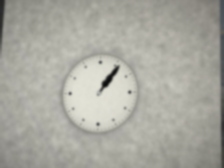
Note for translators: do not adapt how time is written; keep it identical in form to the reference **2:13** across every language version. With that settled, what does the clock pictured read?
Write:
**1:06**
